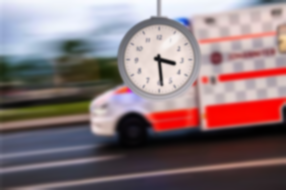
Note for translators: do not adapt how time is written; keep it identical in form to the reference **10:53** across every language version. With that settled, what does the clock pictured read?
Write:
**3:29**
